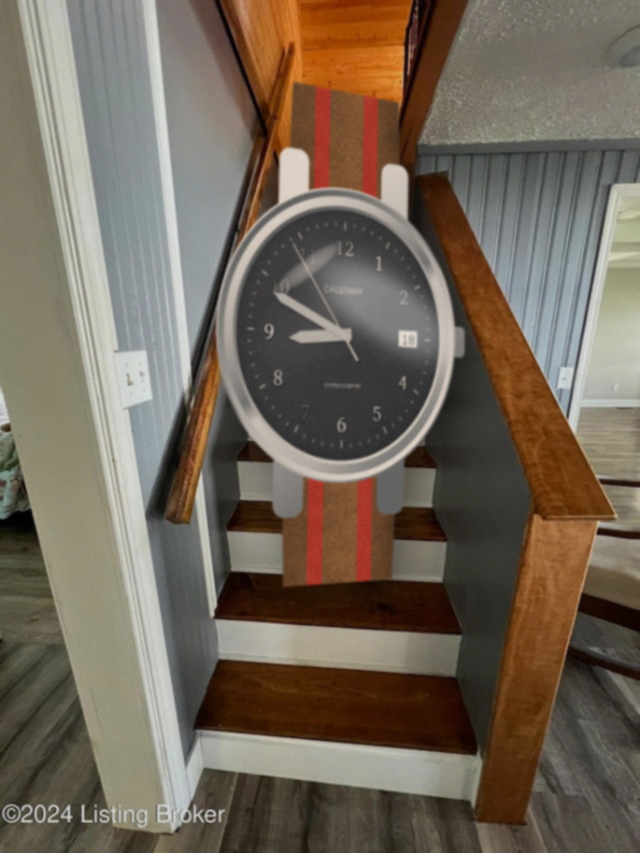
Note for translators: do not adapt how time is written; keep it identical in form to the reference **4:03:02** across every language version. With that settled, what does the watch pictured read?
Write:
**8:48:54**
